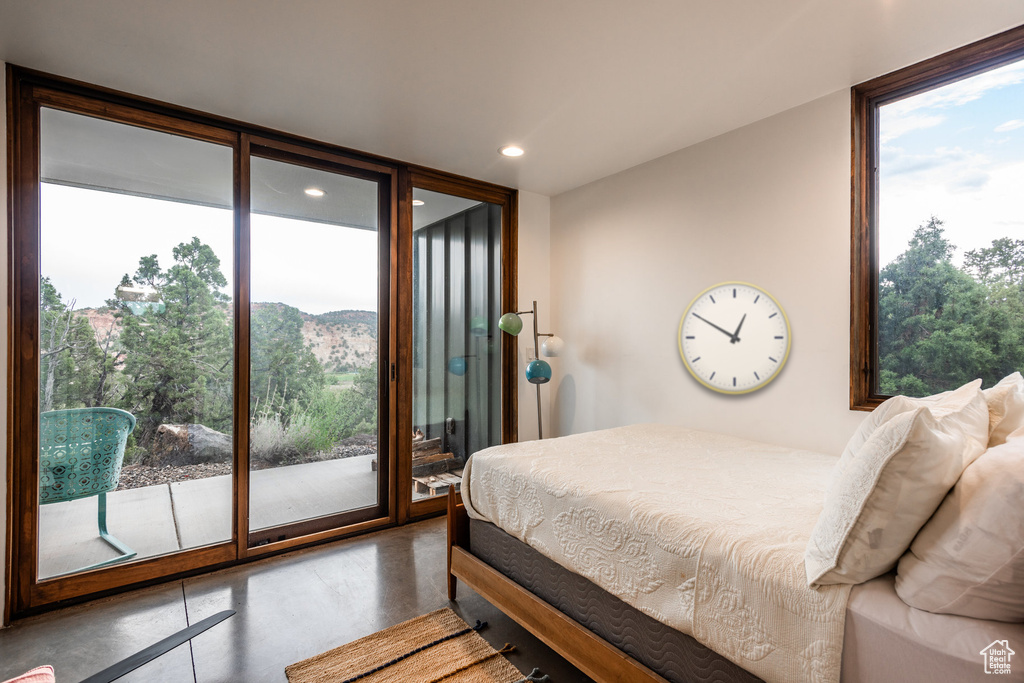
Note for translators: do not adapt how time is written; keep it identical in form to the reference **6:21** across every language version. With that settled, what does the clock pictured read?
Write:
**12:50**
